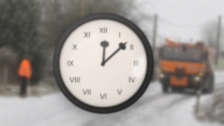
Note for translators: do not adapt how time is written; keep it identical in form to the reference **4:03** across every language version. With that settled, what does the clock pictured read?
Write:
**12:08**
